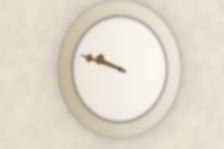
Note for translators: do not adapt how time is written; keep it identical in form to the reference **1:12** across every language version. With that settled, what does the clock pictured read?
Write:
**9:48**
